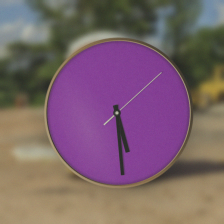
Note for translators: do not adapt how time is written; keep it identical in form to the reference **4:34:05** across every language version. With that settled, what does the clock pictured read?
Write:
**5:29:08**
